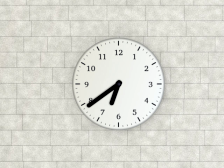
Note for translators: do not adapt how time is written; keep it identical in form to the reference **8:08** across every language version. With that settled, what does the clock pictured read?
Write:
**6:39**
